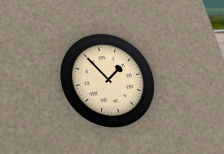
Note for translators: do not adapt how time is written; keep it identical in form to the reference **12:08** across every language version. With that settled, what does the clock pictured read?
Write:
**1:55**
